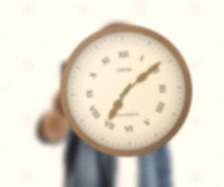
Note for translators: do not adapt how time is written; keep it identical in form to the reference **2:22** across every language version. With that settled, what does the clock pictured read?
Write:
**7:09**
